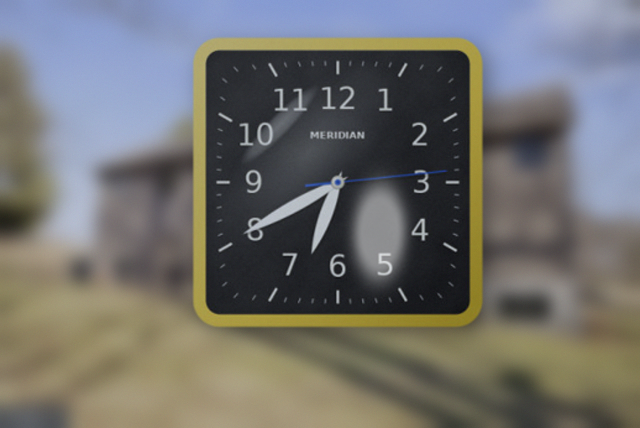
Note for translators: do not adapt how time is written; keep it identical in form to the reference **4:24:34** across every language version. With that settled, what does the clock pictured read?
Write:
**6:40:14**
